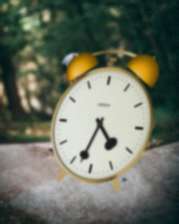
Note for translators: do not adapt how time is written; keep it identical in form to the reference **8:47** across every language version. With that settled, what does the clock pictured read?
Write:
**4:33**
